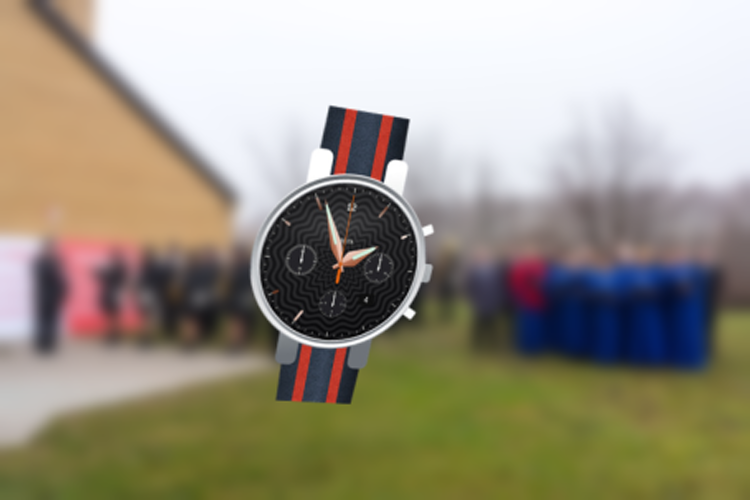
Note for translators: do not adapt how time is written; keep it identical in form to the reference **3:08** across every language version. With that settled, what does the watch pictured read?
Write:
**1:56**
